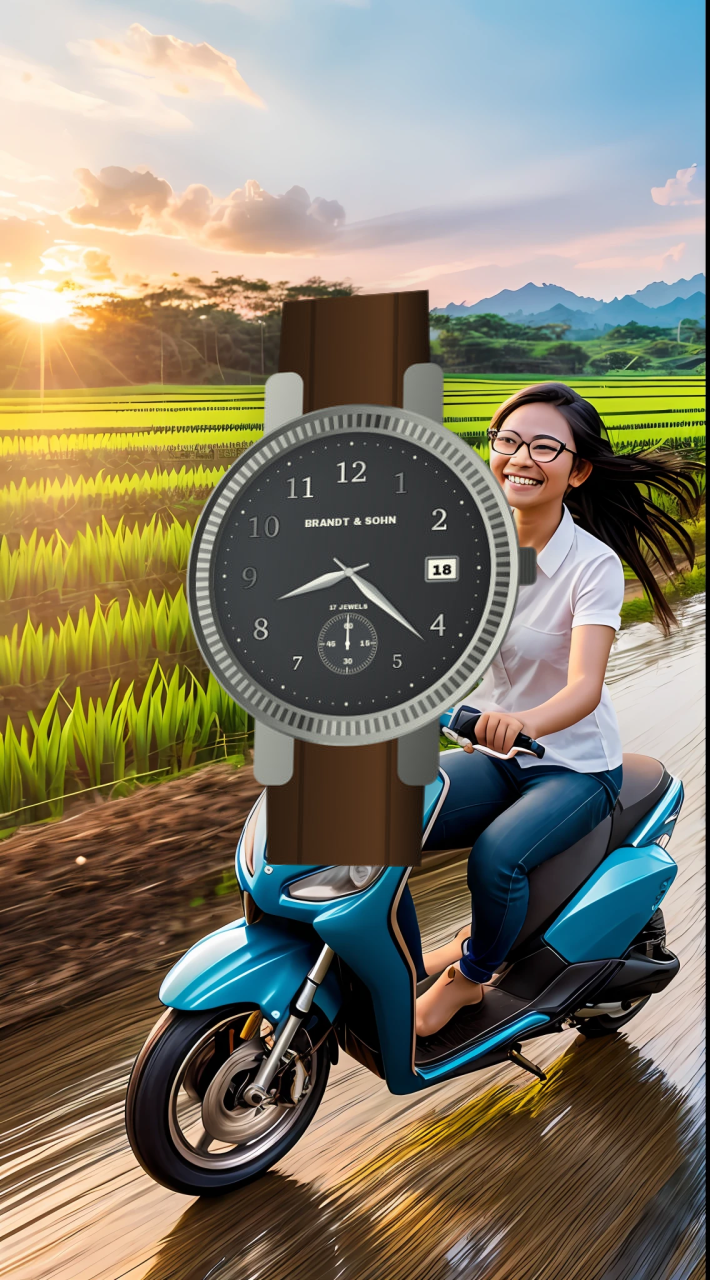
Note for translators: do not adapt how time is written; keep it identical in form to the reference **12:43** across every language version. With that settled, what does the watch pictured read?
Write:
**8:22**
